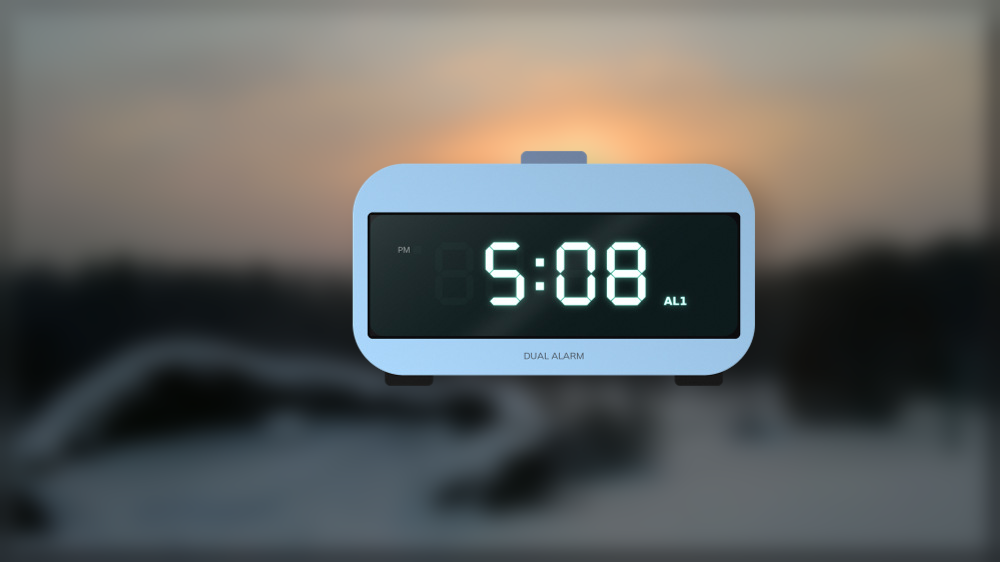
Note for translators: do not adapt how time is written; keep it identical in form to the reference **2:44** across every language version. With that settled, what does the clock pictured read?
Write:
**5:08**
